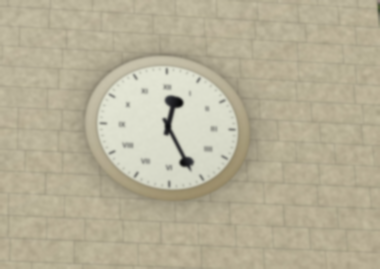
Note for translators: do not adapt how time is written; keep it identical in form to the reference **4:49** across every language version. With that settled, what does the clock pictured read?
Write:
**12:26**
